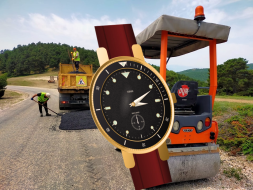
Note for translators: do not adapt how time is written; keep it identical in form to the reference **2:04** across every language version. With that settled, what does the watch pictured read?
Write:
**3:11**
